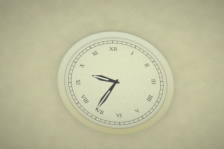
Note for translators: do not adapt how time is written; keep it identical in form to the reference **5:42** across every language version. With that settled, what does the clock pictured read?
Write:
**9:36**
